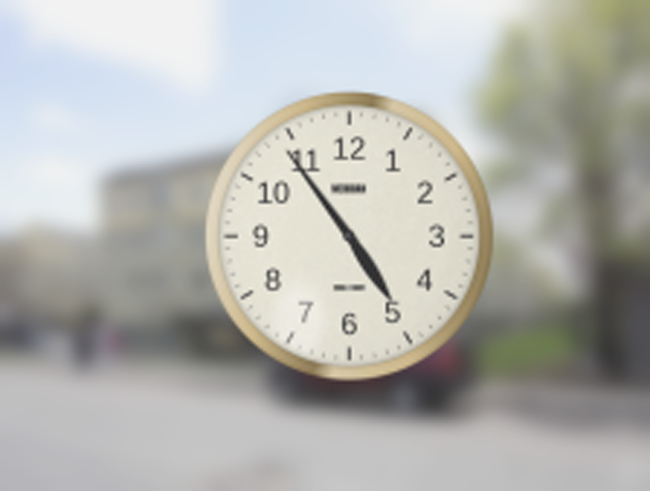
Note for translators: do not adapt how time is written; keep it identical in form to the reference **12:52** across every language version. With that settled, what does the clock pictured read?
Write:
**4:54**
